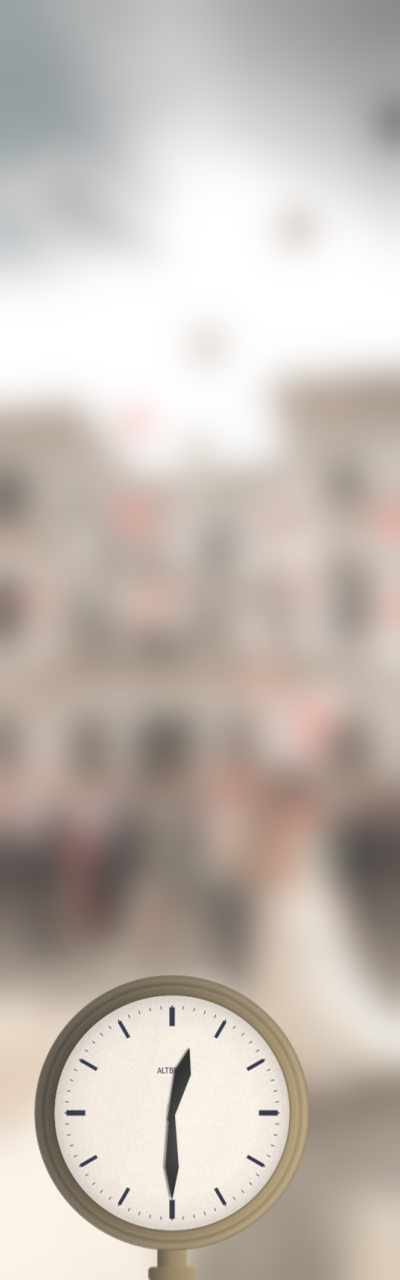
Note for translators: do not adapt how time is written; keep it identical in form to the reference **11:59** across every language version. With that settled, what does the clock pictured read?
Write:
**12:30**
